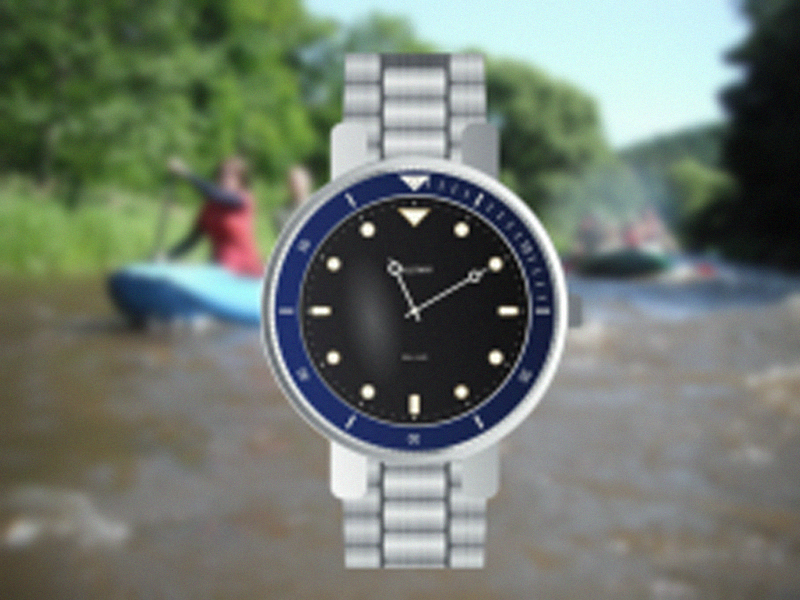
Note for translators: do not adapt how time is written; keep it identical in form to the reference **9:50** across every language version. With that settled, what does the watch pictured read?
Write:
**11:10**
